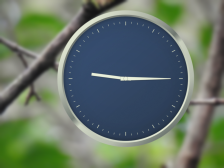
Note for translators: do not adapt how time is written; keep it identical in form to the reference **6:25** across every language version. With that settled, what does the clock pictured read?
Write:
**9:15**
